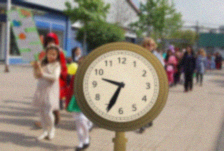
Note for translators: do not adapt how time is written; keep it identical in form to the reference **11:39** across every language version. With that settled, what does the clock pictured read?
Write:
**9:34**
